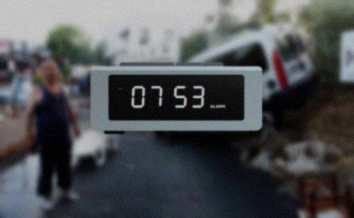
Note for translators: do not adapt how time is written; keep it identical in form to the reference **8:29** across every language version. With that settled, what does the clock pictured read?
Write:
**7:53**
